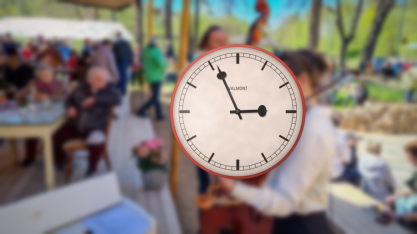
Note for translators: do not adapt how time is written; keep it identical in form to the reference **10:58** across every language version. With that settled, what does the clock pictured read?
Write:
**2:56**
